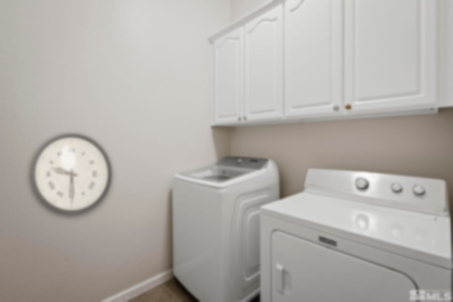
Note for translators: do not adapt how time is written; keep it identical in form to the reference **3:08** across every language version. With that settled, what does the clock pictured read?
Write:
**9:30**
